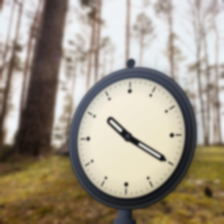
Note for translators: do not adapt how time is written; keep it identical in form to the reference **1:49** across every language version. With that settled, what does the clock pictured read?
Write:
**10:20**
